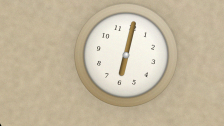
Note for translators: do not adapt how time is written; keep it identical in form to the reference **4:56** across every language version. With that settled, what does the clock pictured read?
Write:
**6:00**
